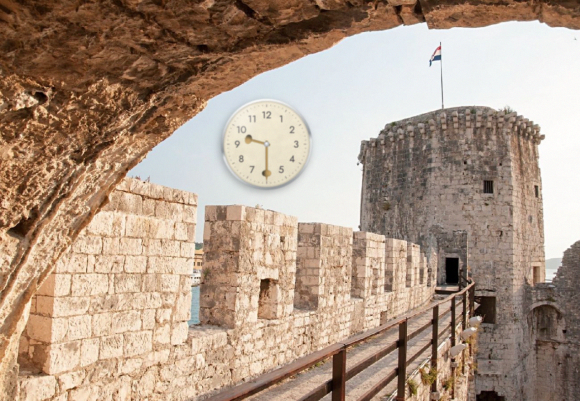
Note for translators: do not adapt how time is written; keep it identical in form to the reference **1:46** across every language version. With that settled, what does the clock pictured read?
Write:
**9:30**
